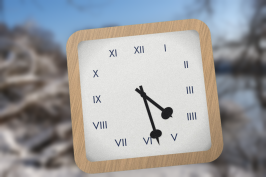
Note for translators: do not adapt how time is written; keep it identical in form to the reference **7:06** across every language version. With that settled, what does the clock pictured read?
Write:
**4:28**
